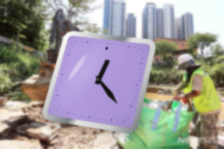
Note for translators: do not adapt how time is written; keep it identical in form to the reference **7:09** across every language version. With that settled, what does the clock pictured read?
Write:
**12:22**
